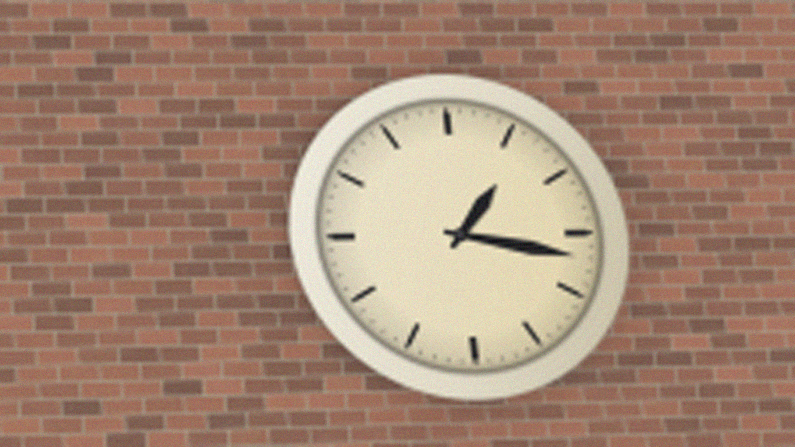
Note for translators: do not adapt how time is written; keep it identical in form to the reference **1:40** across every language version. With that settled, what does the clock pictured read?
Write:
**1:17**
